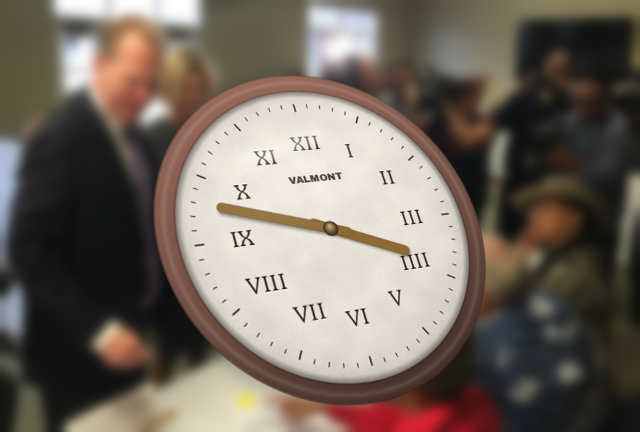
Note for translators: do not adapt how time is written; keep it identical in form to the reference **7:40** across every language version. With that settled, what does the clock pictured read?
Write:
**3:48**
